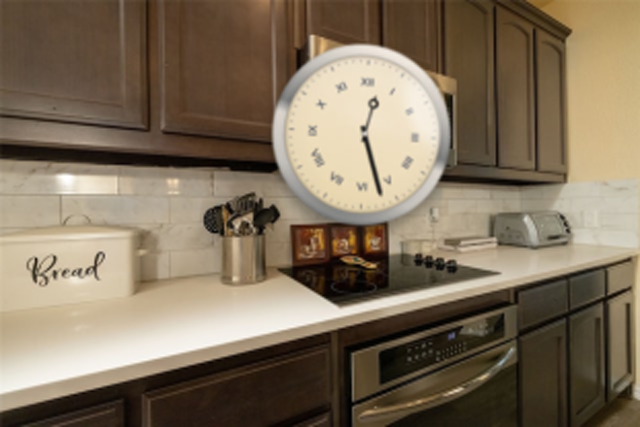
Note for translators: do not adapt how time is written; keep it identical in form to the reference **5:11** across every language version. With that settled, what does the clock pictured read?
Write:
**12:27**
